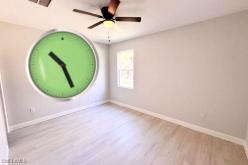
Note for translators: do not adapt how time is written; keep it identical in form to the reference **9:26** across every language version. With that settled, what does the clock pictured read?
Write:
**10:26**
